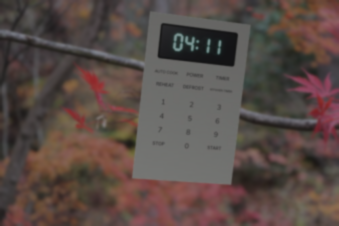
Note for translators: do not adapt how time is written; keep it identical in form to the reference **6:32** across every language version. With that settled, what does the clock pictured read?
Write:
**4:11**
